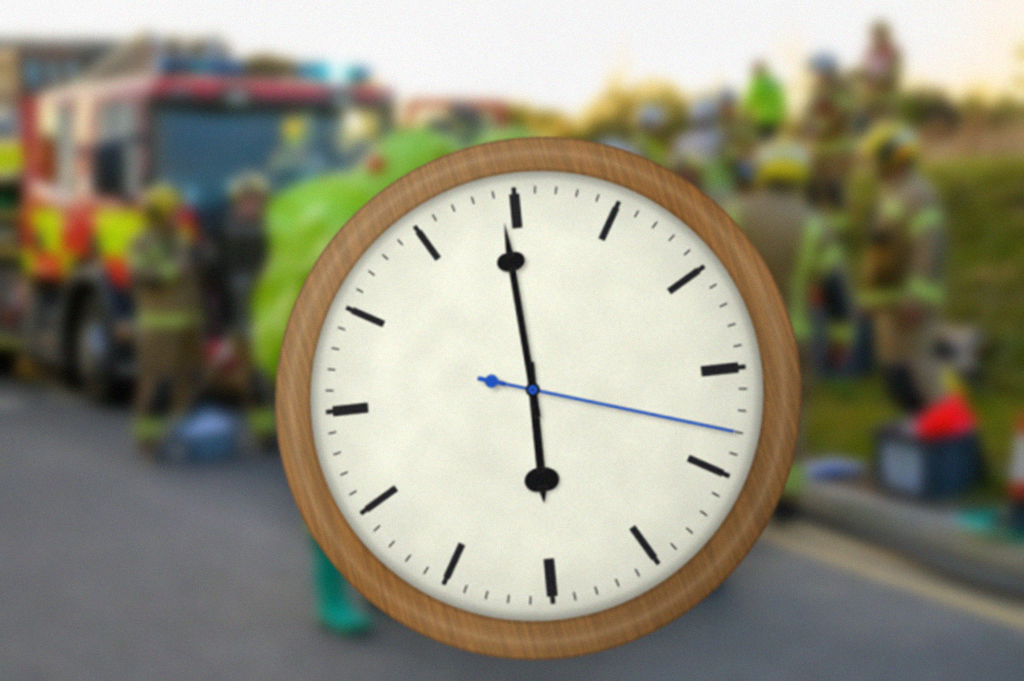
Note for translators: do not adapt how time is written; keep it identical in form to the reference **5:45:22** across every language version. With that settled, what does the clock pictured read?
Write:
**5:59:18**
